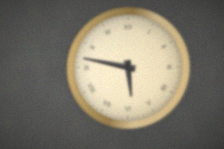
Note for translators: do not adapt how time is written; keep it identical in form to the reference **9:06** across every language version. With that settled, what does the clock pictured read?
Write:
**5:47**
